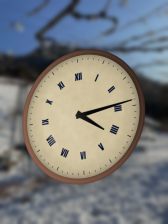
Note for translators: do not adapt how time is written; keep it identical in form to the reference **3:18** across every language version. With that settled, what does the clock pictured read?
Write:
**4:14**
